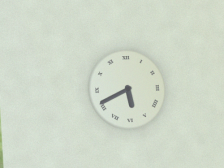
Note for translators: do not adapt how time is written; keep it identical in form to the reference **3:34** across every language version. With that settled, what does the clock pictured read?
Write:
**5:41**
